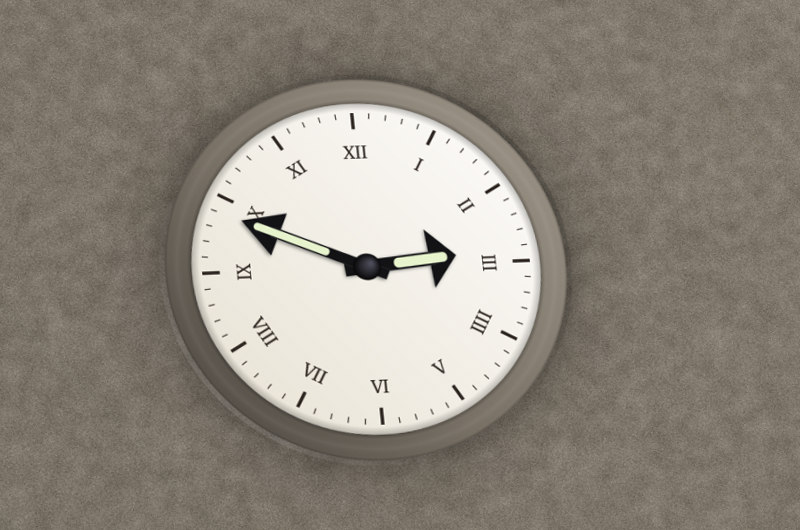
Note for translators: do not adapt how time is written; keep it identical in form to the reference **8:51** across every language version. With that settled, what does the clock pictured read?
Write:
**2:49**
